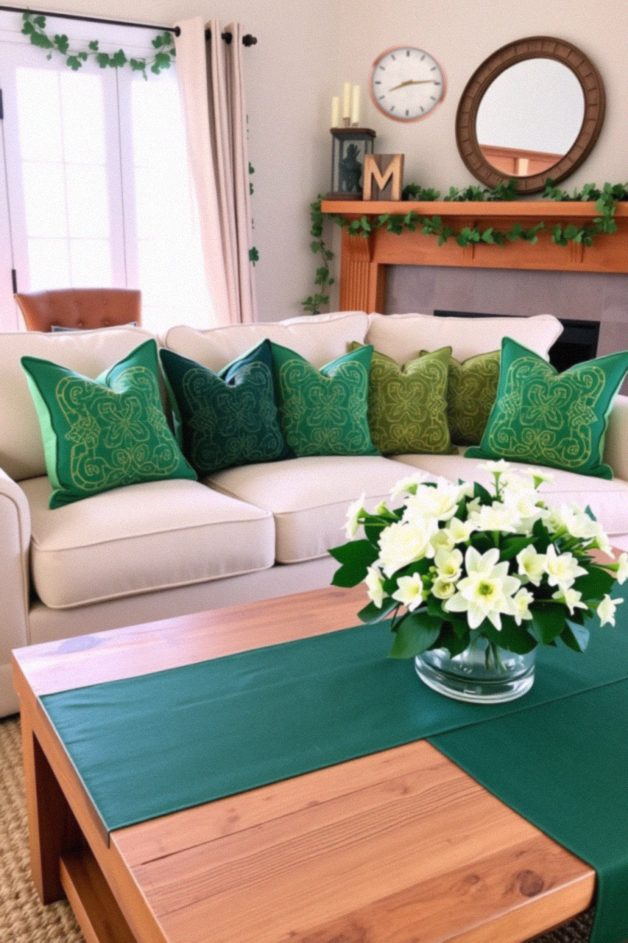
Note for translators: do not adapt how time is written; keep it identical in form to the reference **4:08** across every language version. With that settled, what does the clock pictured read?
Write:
**8:14**
